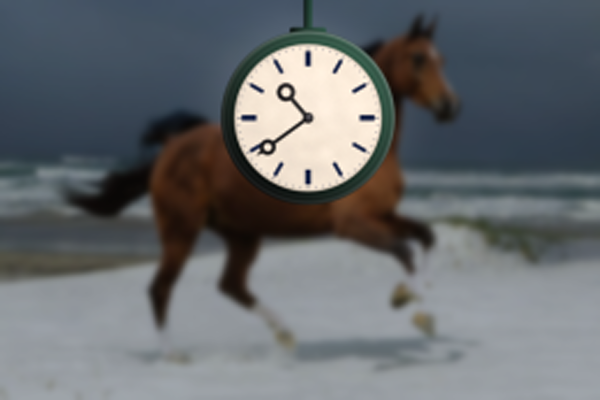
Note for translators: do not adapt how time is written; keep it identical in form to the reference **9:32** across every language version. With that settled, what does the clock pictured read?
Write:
**10:39**
